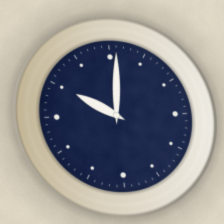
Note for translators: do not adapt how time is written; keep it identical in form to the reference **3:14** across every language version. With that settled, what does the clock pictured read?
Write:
**10:01**
